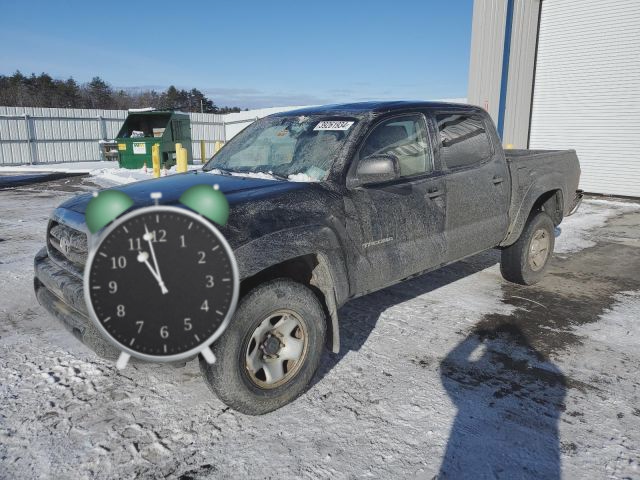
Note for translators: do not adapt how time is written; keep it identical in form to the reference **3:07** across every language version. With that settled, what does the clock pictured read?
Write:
**10:58**
